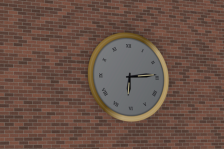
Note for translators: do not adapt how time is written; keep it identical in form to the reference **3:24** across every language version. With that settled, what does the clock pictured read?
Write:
**6:14**
